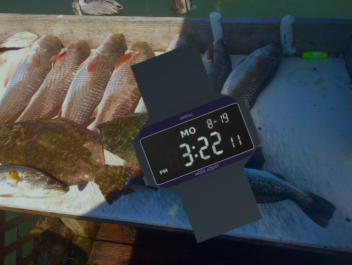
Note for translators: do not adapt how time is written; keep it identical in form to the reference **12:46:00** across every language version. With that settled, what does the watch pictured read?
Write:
**3:22:11**
